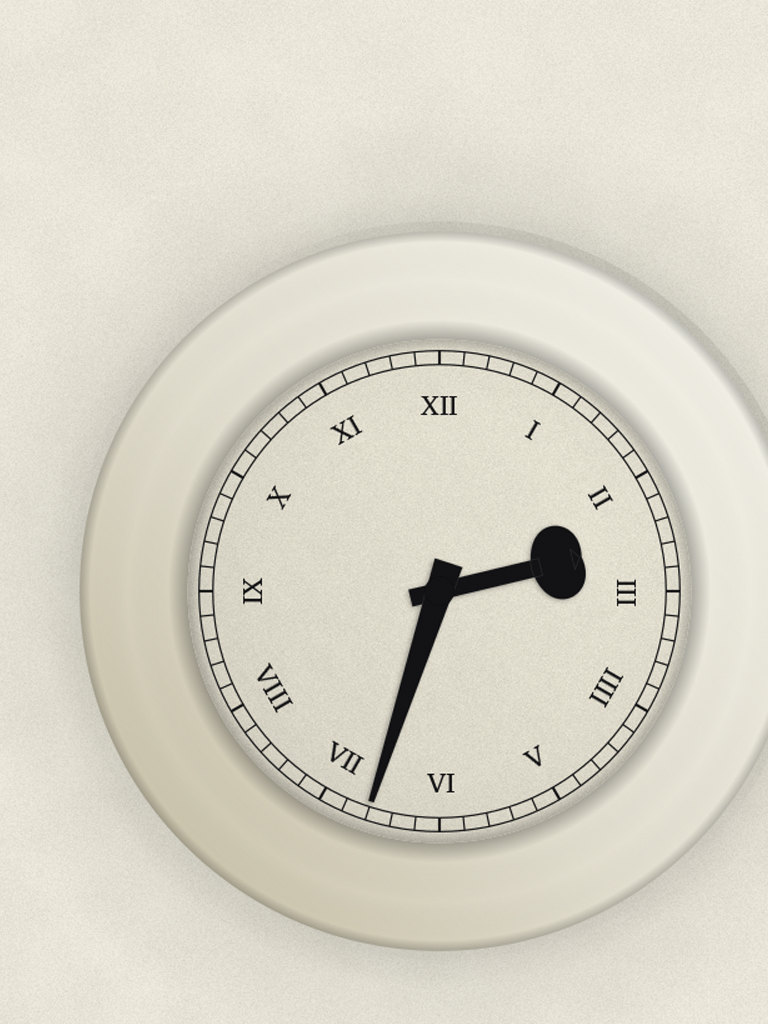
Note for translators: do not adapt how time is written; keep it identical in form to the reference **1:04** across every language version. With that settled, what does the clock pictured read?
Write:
**2:33**
